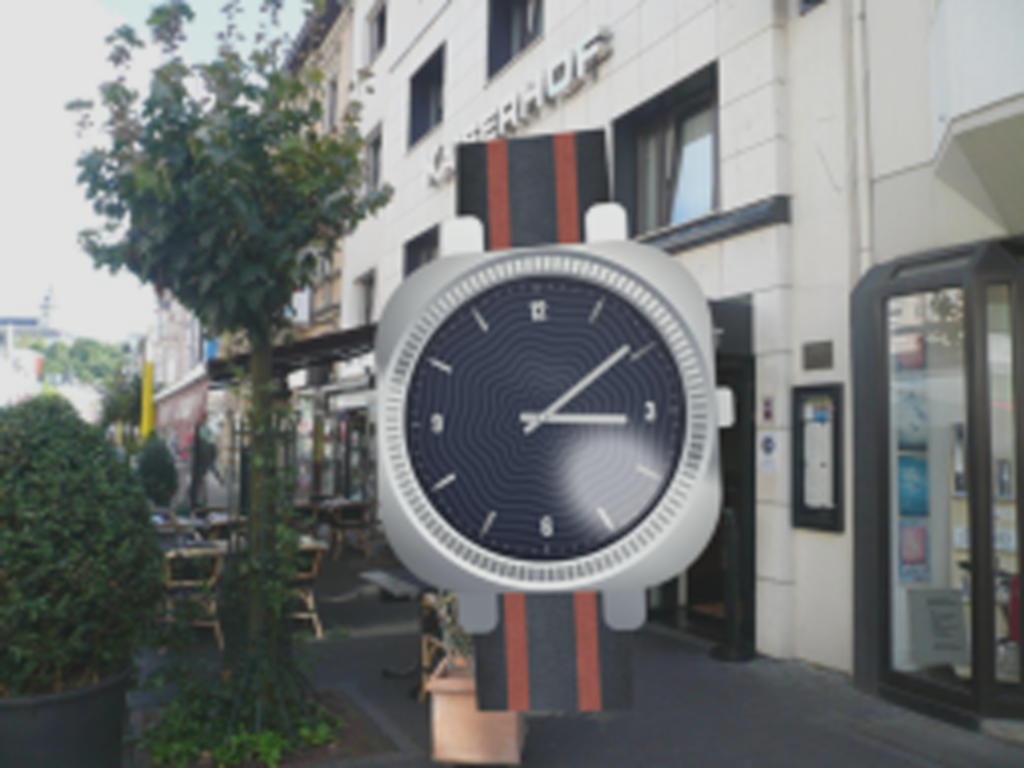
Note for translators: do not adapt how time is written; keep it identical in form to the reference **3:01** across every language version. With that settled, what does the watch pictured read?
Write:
**3:09**
